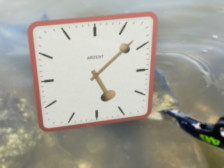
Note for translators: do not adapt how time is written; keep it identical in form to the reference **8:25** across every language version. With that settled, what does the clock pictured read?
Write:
**5:08**
